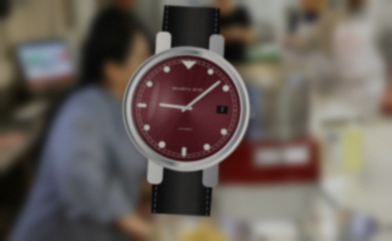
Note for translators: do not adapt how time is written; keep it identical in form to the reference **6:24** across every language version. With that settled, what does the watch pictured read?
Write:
**9:08**
